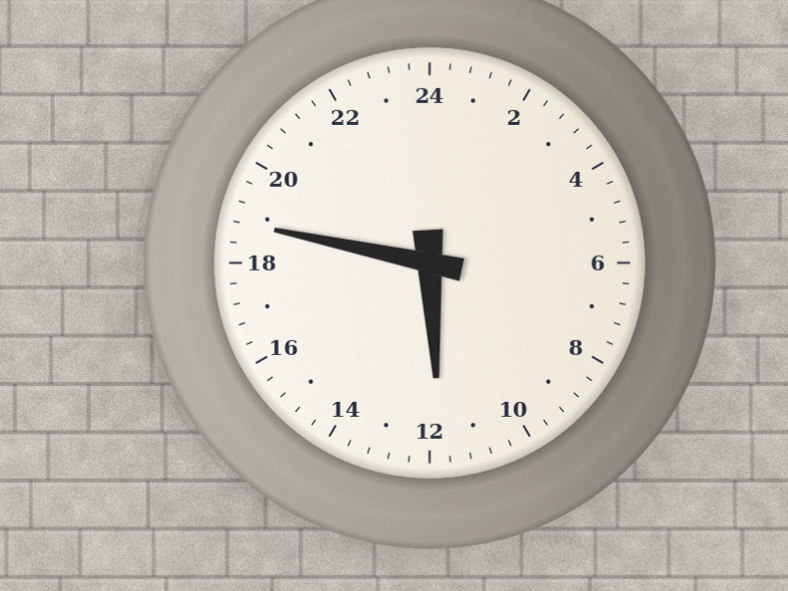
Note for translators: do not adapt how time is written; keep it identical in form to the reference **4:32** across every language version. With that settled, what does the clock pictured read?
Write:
**11:47**
